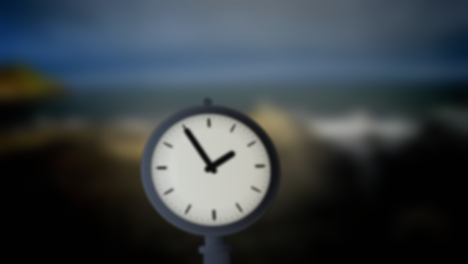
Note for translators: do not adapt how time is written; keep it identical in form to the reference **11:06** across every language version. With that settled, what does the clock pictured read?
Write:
**1:55**
